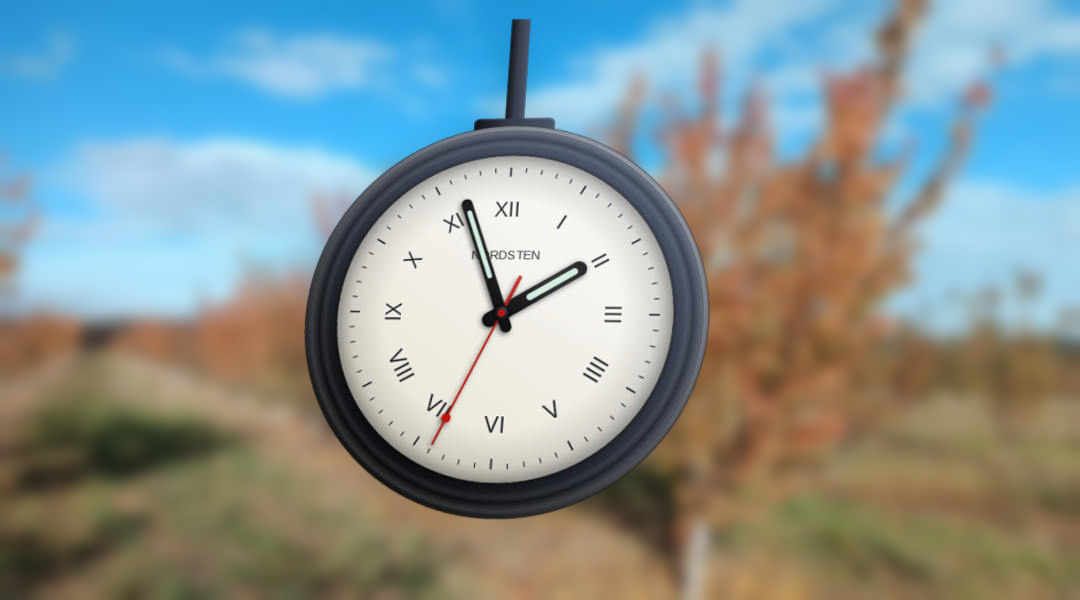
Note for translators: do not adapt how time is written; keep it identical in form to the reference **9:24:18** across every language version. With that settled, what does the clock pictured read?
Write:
**1:56:34**
